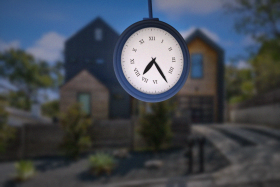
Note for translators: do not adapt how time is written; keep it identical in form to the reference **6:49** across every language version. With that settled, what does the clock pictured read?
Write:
**7:25**
